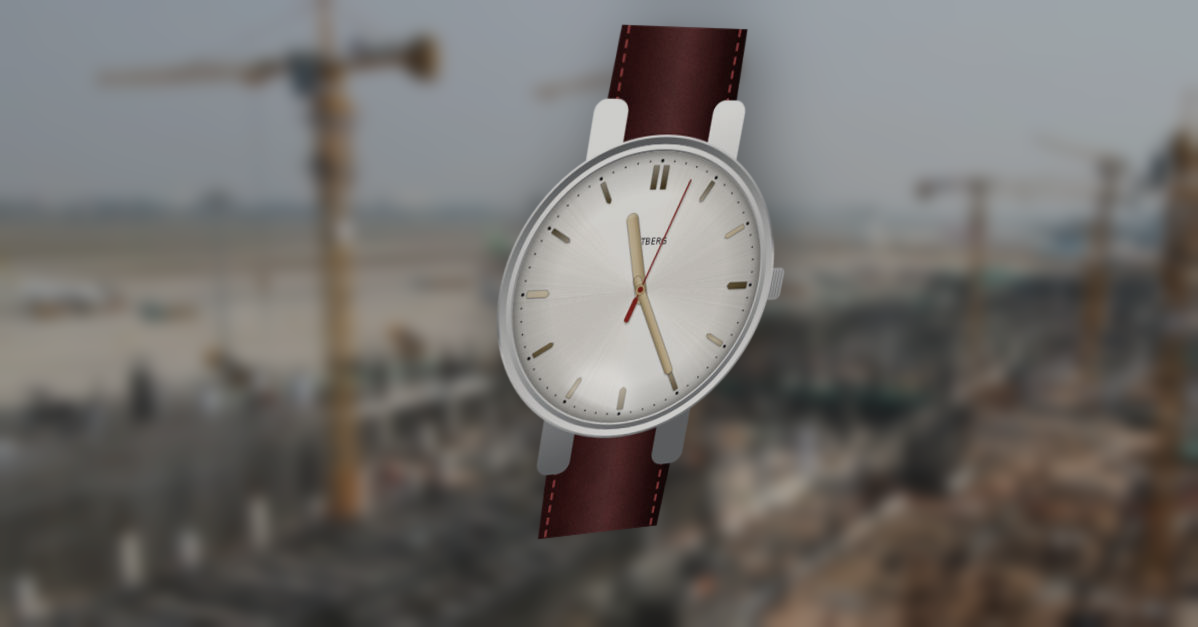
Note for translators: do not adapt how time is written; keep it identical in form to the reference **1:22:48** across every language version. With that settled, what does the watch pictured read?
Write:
**11:25:03**
